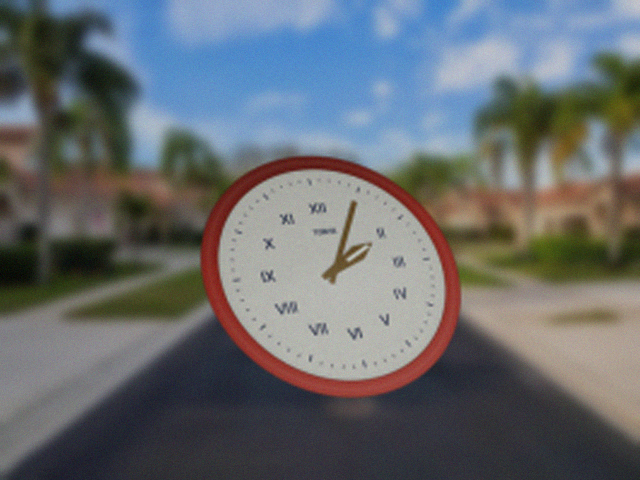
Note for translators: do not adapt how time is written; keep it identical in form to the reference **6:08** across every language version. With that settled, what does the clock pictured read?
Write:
**2:05**
